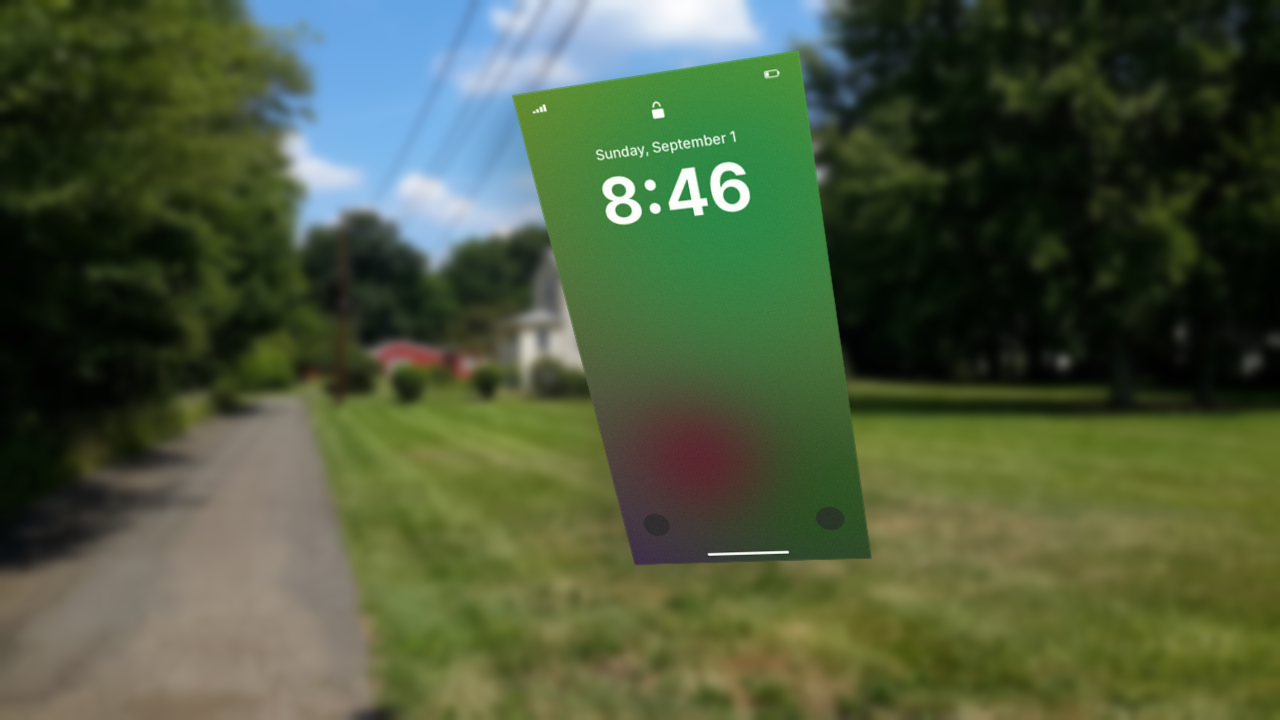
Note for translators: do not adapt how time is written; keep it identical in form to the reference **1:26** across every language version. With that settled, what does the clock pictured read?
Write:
**8:46**
